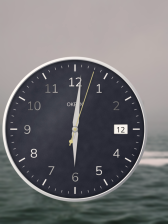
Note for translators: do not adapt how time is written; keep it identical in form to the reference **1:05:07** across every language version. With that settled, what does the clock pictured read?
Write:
**6:01:03**
